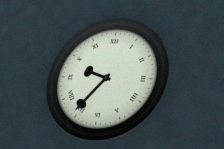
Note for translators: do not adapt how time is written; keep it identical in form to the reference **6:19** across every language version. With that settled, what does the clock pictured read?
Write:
**9:36**
